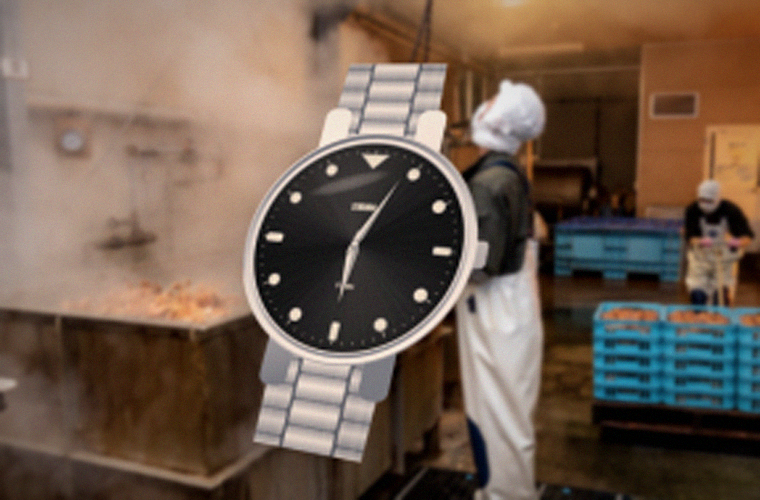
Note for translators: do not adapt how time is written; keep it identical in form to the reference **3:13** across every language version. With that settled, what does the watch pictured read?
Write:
**6:04**
